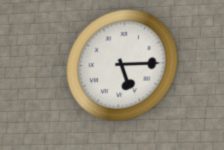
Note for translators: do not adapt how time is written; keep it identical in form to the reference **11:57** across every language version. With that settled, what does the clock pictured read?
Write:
**5:15**
